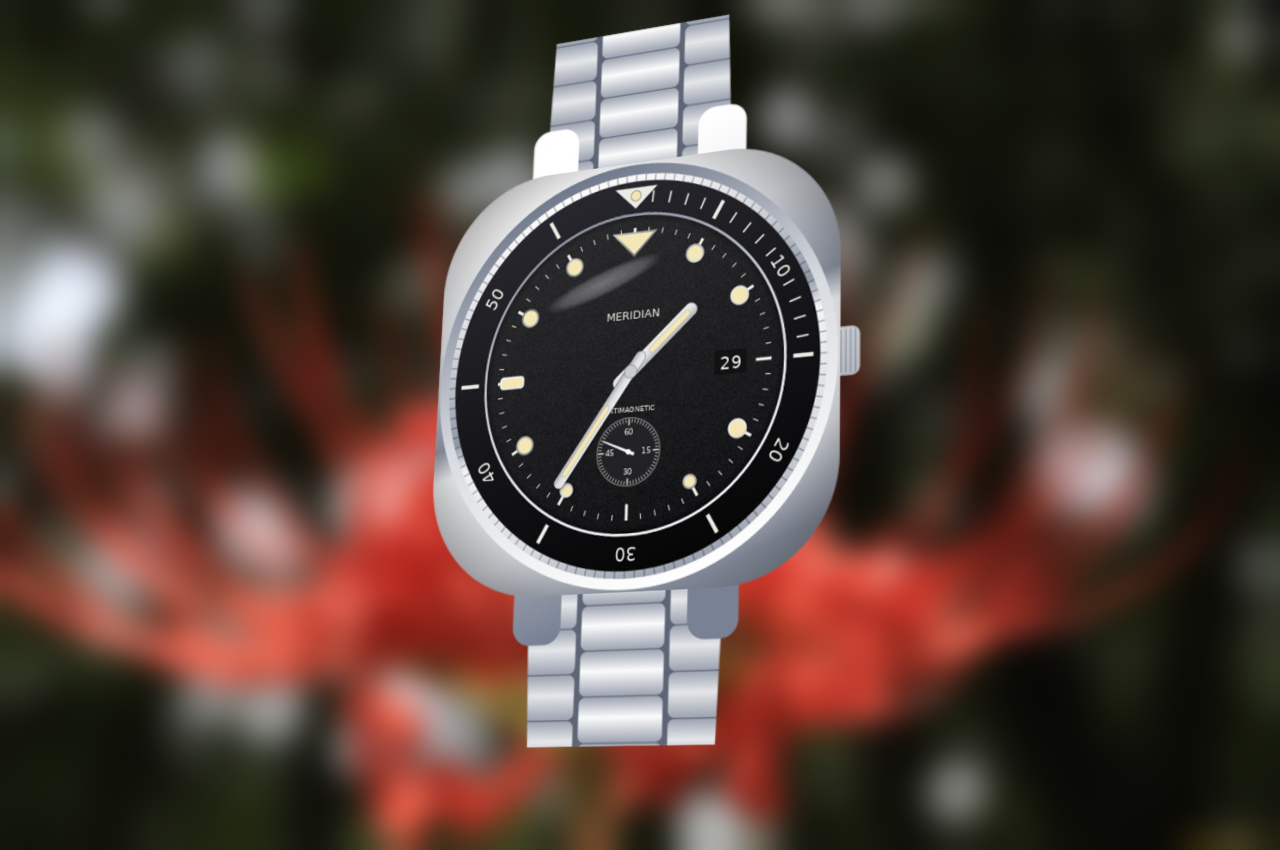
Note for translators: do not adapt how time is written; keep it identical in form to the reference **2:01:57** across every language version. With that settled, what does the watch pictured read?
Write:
**1:35:49**
